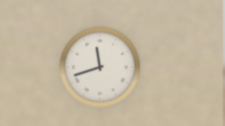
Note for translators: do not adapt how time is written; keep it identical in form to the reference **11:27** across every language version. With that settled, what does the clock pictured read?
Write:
**11:42**
